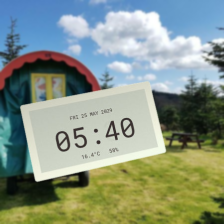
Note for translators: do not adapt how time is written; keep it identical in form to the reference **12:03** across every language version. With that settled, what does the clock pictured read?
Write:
**5:40**
